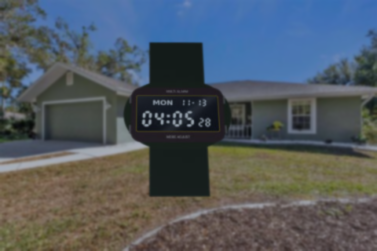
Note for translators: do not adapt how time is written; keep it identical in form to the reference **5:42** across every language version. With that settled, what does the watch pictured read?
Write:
**4:05**
